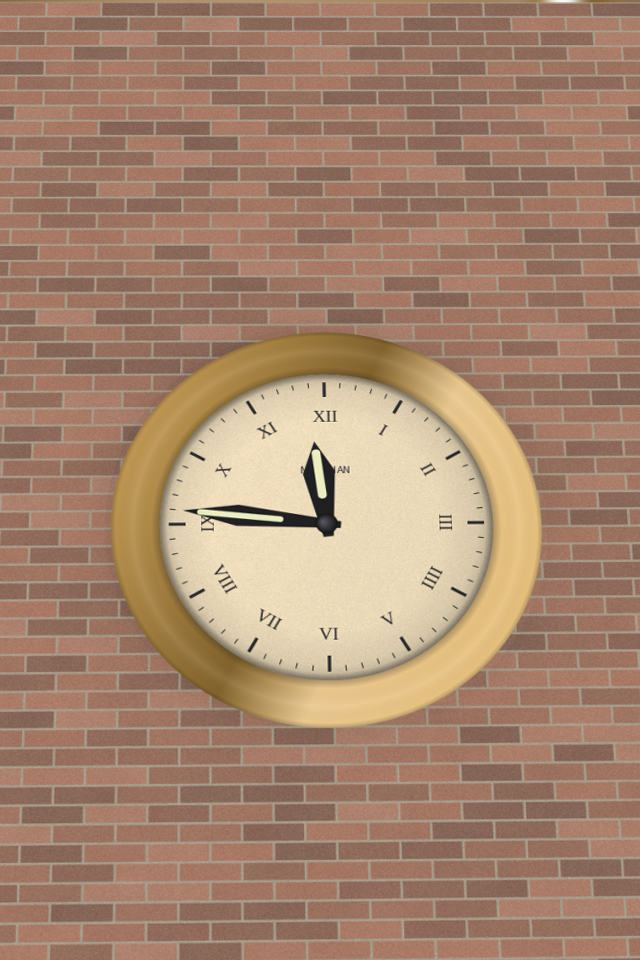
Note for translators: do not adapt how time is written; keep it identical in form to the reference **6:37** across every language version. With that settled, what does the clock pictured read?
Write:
**11:46**
